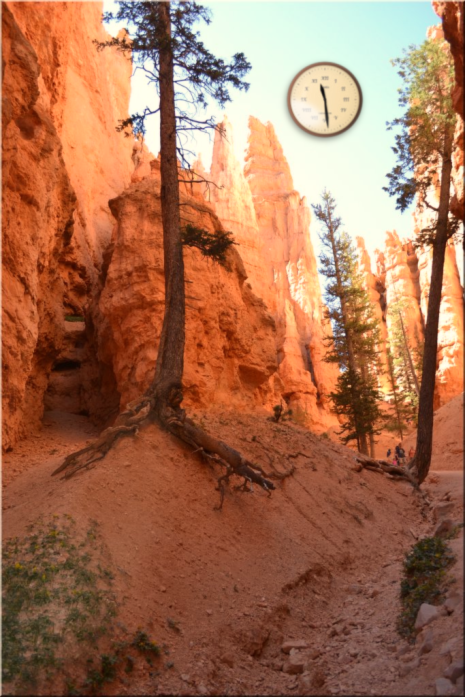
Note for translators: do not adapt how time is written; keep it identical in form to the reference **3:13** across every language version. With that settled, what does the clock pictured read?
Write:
**11:29**
